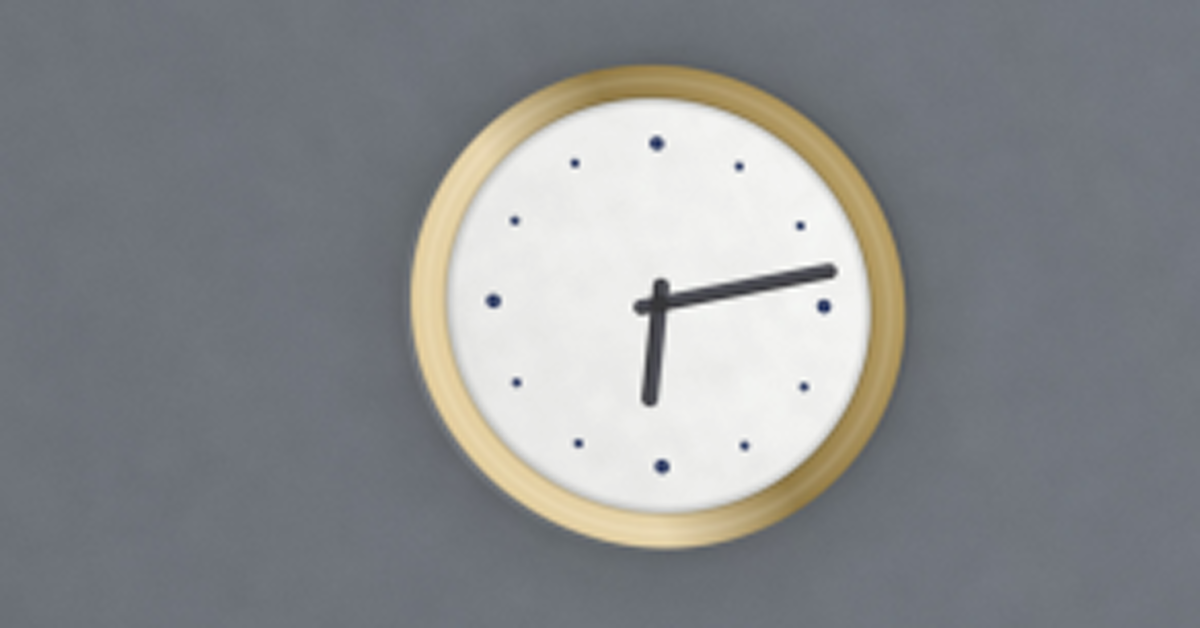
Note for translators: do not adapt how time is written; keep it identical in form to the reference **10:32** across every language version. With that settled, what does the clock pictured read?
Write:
**6:13**
